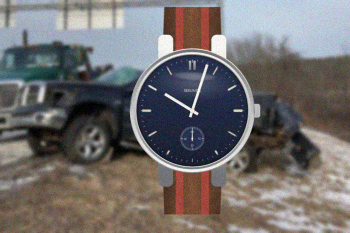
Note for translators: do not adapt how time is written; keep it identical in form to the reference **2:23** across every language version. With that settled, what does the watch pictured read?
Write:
**10:03**
